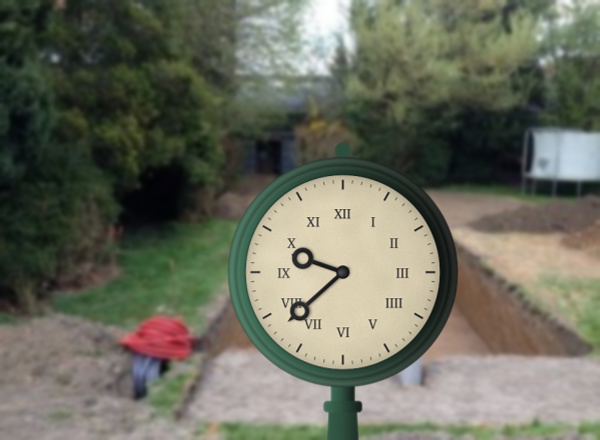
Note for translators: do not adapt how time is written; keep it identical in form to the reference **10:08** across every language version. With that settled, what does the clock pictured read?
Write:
**9:38**
